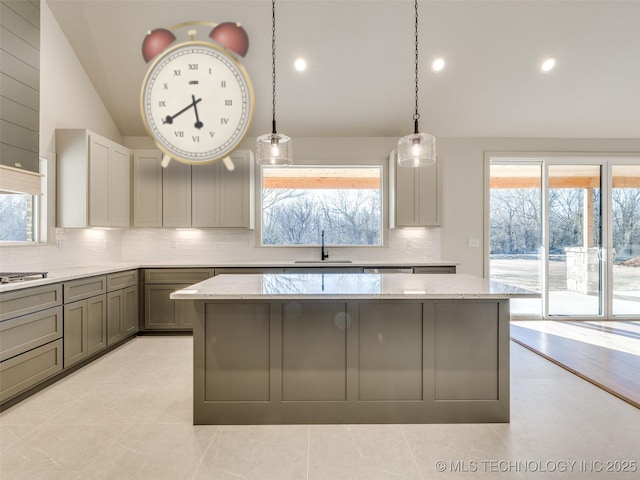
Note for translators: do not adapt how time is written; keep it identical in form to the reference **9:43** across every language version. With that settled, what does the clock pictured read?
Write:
**5:40**
